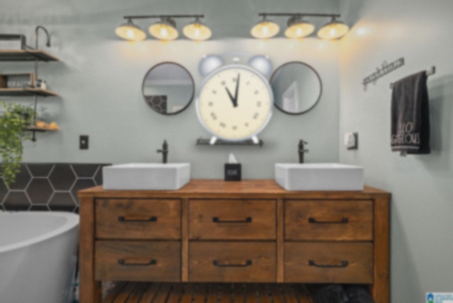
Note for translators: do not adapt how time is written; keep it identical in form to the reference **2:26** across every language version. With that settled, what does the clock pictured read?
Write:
**11:01**
